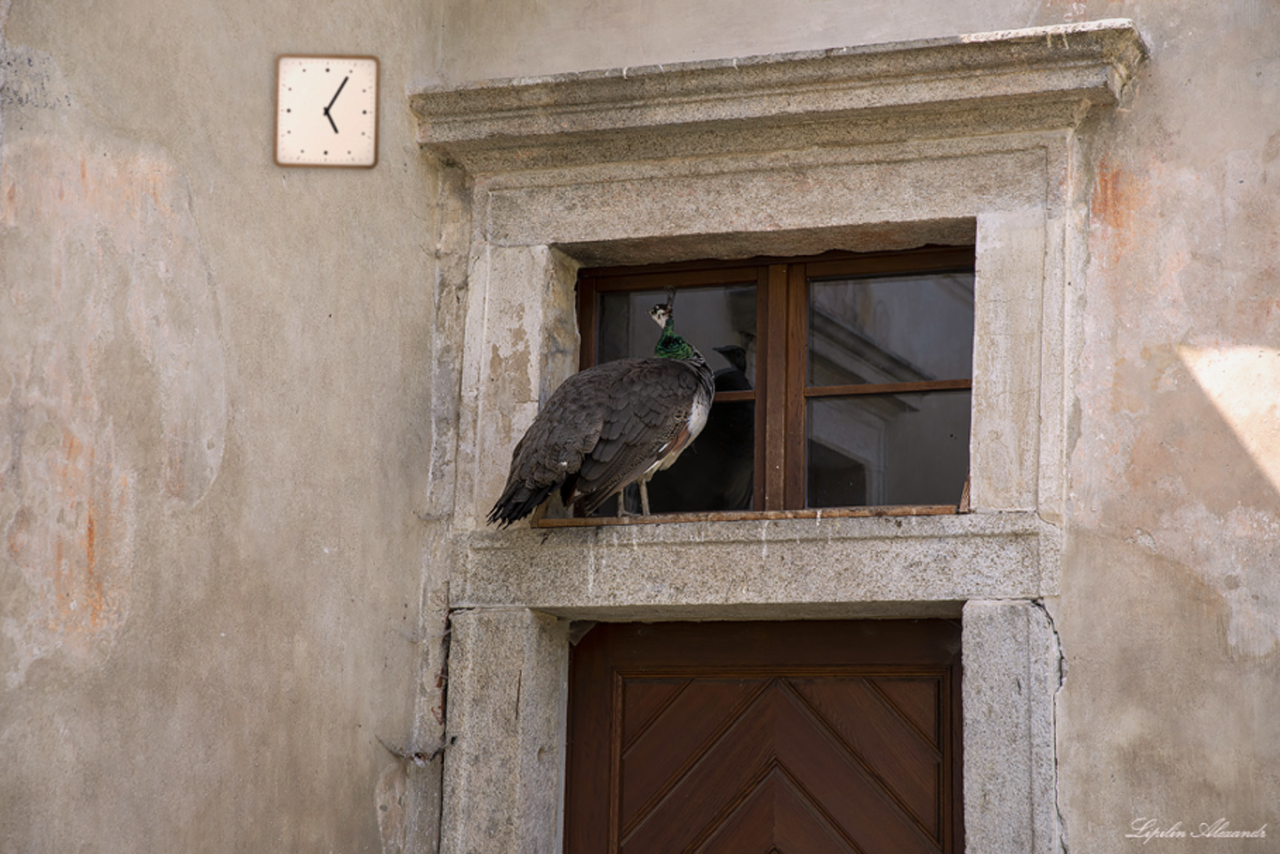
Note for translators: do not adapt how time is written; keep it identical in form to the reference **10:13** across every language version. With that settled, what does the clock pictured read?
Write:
**5:05**
